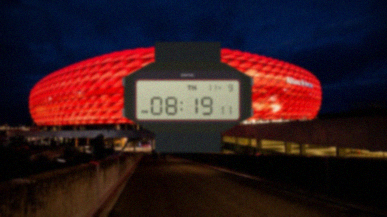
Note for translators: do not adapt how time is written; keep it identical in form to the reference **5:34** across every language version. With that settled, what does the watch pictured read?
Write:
**8:19**
